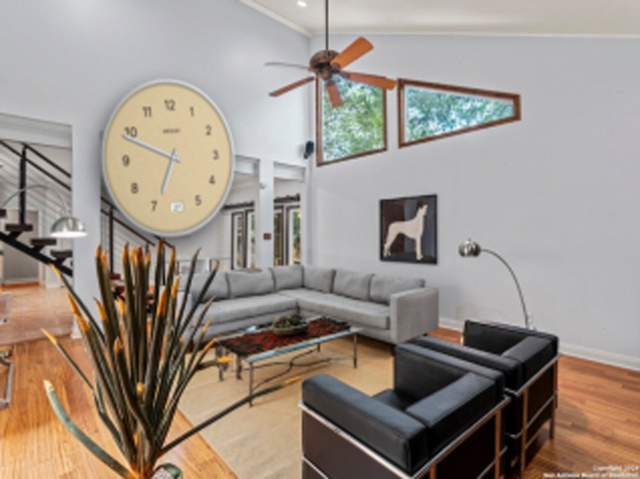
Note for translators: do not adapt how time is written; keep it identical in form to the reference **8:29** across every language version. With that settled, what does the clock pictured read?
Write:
**6:49**
